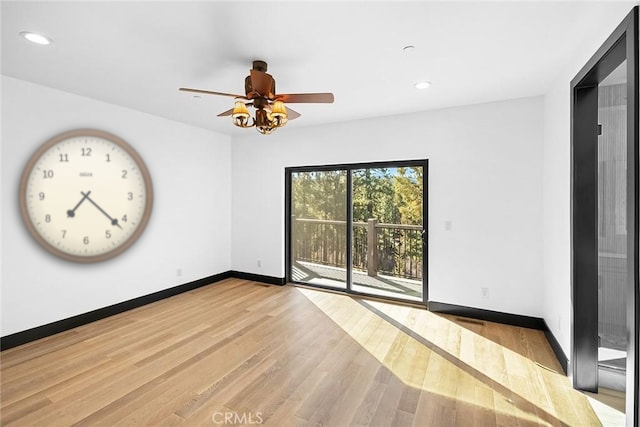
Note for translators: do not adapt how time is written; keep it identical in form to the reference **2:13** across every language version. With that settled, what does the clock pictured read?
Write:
**7:22**
